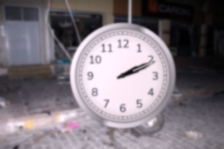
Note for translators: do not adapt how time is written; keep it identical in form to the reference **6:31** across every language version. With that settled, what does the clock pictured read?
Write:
**2:11**
